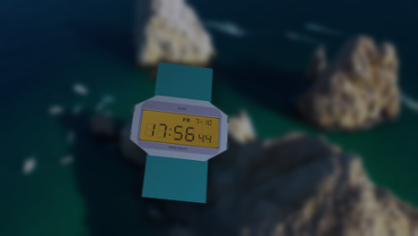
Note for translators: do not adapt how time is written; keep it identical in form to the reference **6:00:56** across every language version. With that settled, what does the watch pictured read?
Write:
**17:56:44**
